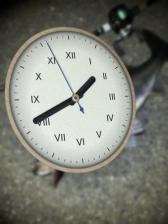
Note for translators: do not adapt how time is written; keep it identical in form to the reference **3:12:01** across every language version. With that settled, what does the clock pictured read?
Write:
**1:40:56**
